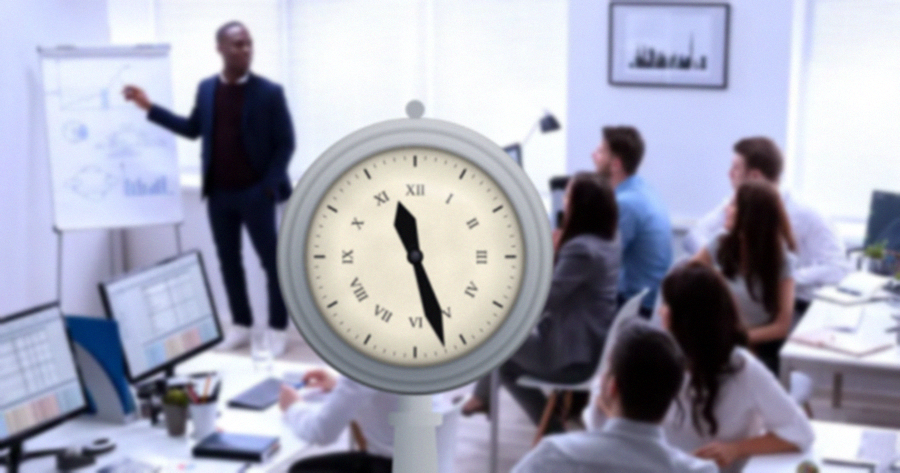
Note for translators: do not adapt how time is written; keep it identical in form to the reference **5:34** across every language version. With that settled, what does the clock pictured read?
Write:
**11:27**
